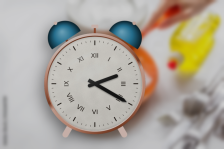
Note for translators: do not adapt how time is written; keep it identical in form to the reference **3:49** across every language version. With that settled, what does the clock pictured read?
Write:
**2:20**
